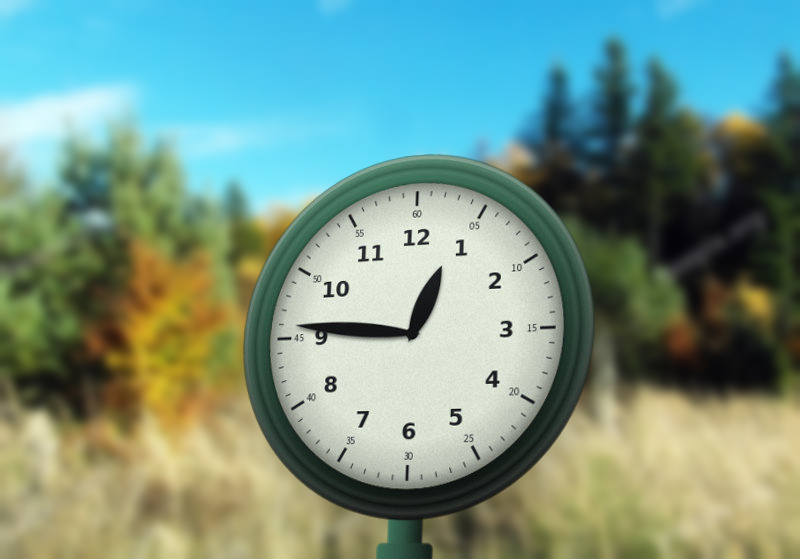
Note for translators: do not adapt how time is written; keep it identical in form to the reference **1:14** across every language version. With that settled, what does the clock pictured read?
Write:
**12:46**
